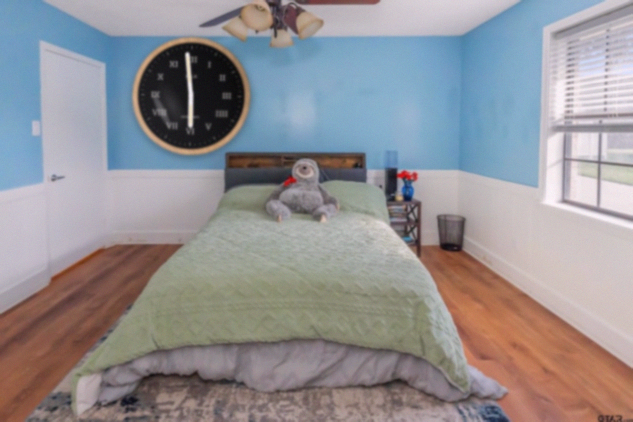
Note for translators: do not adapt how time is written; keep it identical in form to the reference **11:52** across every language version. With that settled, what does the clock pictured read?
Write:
**5:59**
